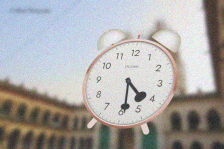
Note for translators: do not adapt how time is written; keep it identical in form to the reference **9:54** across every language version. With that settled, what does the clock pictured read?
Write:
**4:29**
